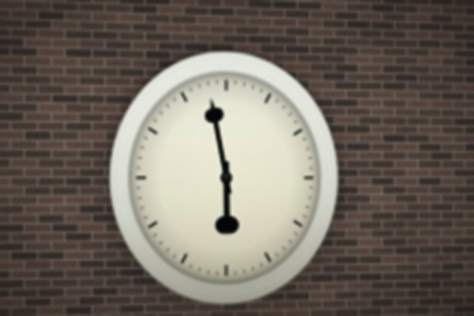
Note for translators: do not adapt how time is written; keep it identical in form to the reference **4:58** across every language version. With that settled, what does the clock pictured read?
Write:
**5:58**
